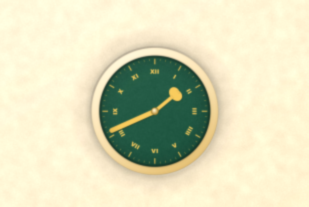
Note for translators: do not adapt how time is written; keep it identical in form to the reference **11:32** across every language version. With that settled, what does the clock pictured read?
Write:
**1:41**
